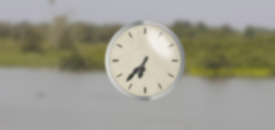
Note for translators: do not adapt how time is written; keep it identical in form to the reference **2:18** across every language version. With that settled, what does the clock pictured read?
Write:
**6:37**
